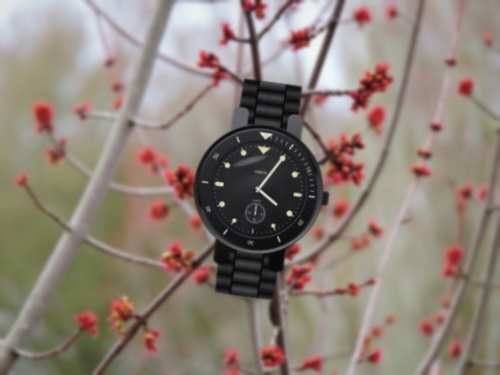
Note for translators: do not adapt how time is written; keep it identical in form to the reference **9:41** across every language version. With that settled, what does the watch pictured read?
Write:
**4:05**
